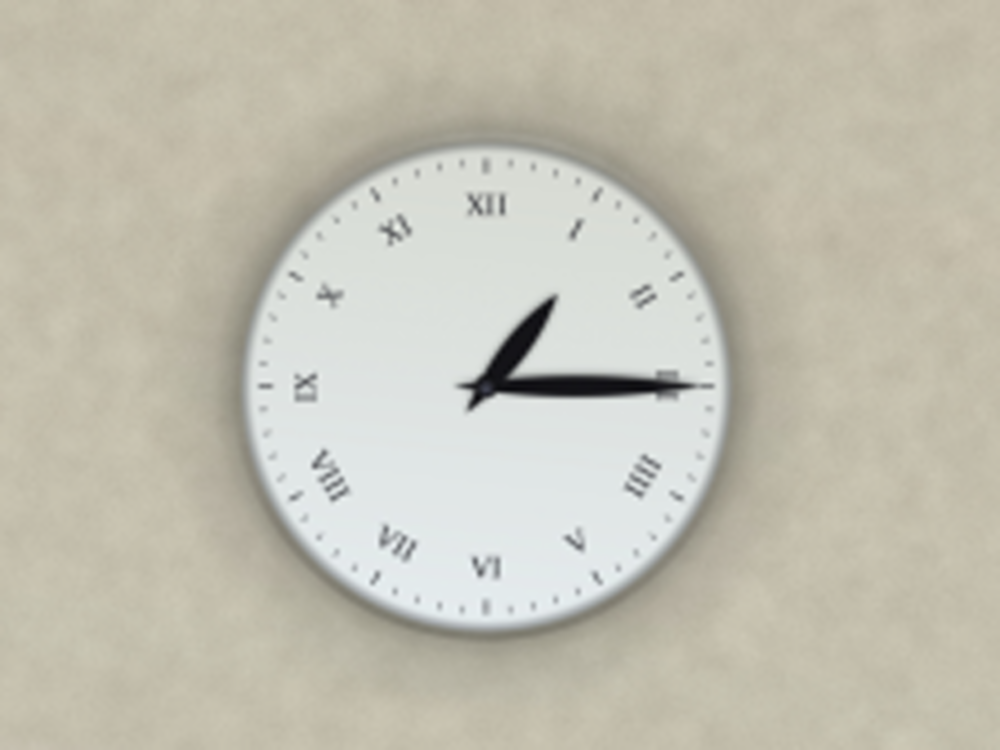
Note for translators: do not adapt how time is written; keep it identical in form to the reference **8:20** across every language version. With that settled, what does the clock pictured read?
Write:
**1:15**
